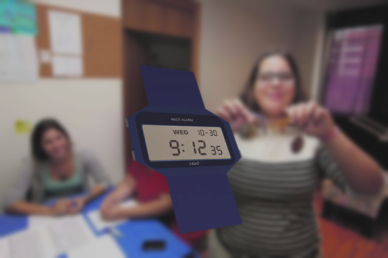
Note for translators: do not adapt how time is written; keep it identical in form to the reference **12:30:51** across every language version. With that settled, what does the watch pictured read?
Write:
**9:12:35**
